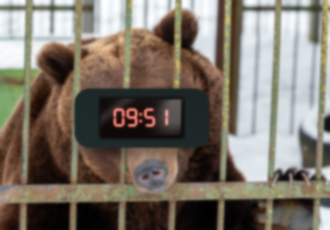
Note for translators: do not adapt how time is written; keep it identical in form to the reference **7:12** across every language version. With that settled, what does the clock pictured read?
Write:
**9:51**
